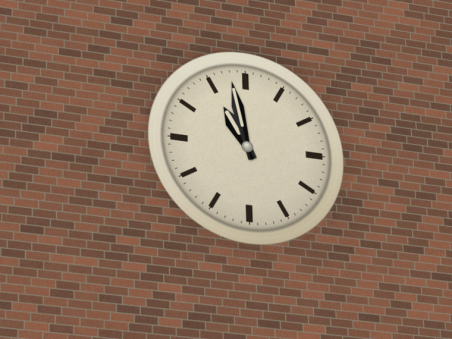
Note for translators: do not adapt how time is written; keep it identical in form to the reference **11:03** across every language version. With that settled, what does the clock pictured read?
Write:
**10:58**
